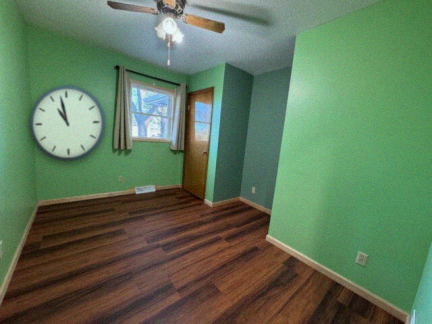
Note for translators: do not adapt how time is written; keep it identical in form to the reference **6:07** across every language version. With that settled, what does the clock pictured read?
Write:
**10:58**
